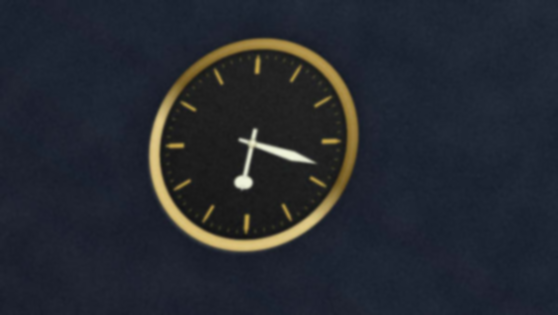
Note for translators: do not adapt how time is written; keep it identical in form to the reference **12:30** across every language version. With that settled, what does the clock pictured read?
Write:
**6:18**
